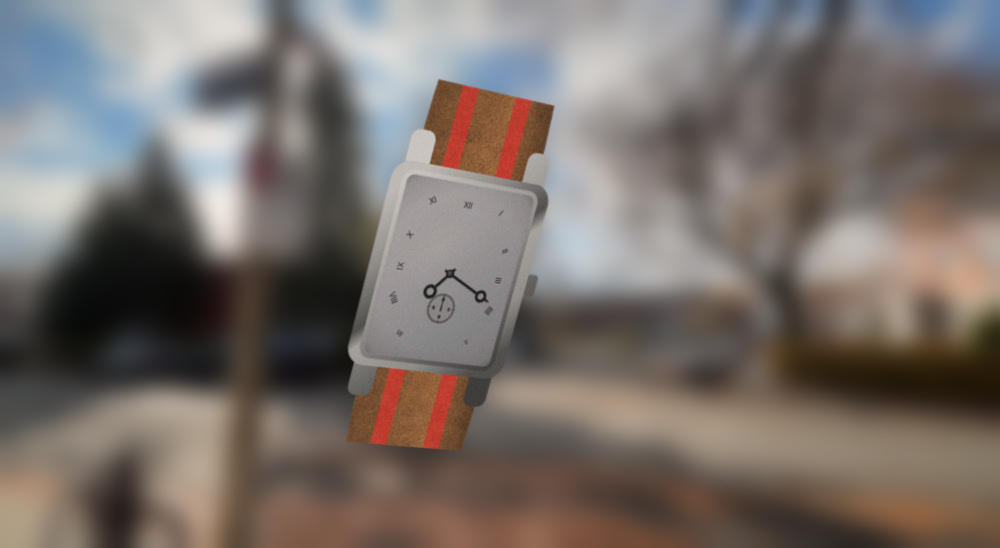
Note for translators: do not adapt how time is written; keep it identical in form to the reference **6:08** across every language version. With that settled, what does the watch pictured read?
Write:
**7:19**
